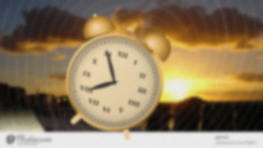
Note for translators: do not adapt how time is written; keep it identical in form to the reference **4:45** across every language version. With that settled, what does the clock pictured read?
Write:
**7:55**
